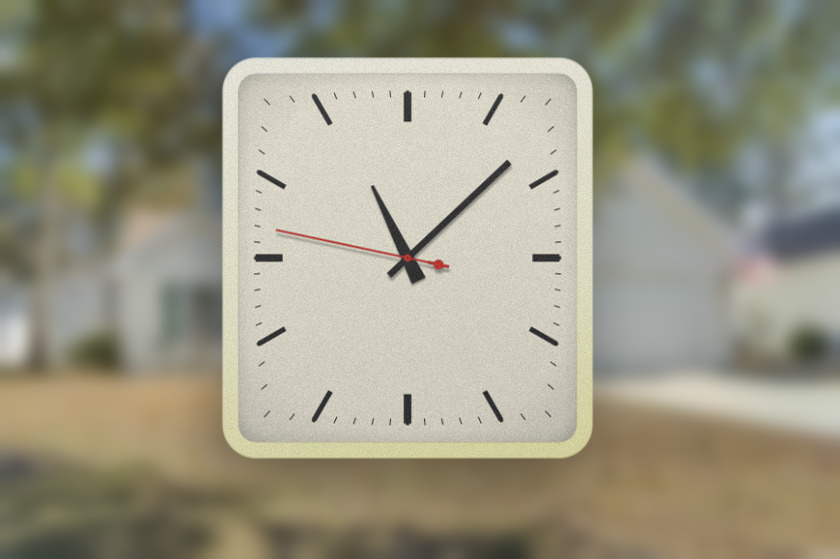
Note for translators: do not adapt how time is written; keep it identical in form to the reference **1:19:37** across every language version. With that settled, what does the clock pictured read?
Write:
**11:07:47**
